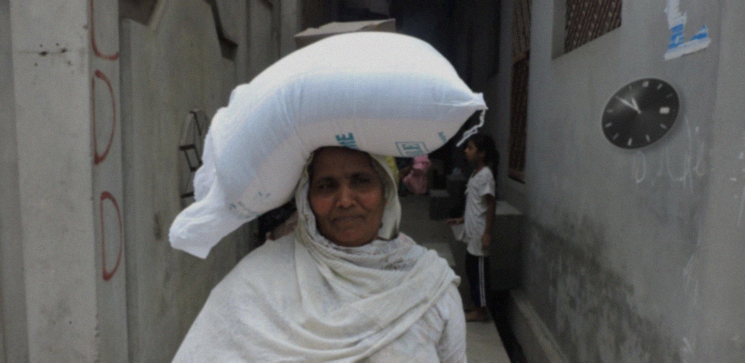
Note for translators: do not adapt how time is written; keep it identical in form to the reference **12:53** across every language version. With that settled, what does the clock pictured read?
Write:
**10:50**
